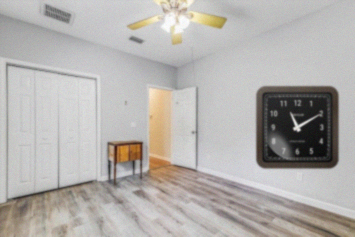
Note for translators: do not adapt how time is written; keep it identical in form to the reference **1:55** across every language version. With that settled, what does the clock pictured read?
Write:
**11:10**
